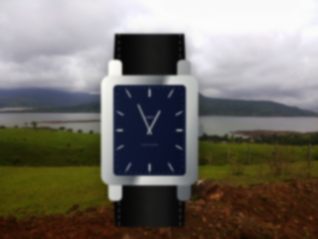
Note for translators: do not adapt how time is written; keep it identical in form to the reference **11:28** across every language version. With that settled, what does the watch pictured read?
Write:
**12:56**
